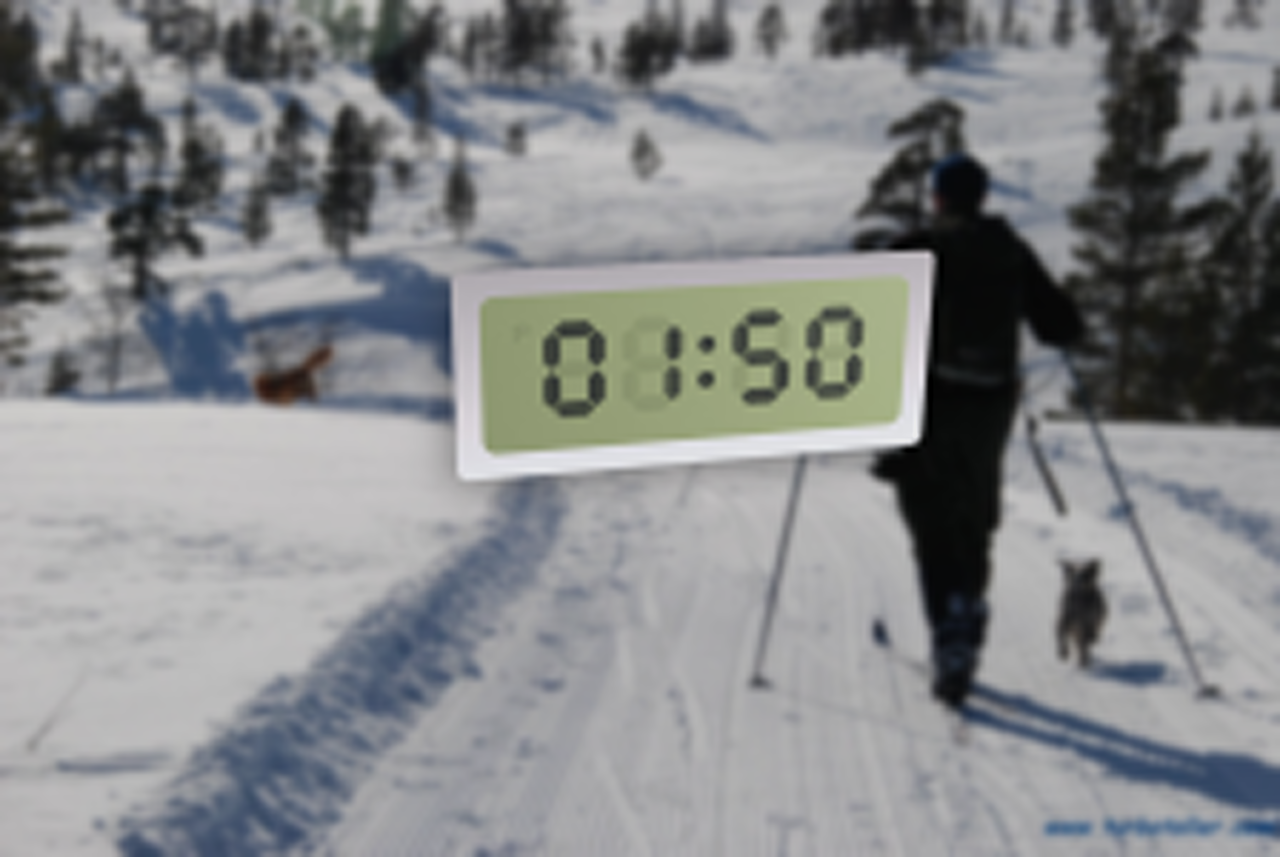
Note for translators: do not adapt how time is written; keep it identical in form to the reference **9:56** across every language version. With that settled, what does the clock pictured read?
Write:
**1:50**
